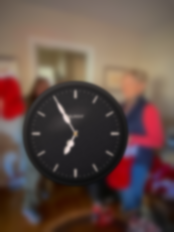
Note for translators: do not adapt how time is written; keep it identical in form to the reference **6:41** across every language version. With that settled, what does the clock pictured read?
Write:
**6:55**
